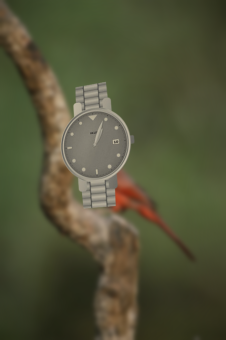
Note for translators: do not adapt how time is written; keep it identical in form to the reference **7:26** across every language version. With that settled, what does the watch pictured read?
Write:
**1:04**
